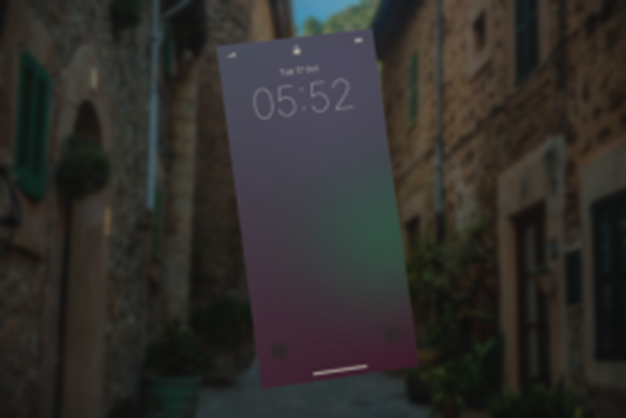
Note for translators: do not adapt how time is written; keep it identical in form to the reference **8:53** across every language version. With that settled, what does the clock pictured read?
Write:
**5:52**
